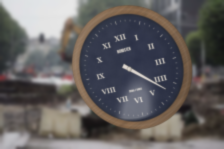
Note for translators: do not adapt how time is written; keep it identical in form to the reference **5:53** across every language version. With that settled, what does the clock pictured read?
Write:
**4:22**
